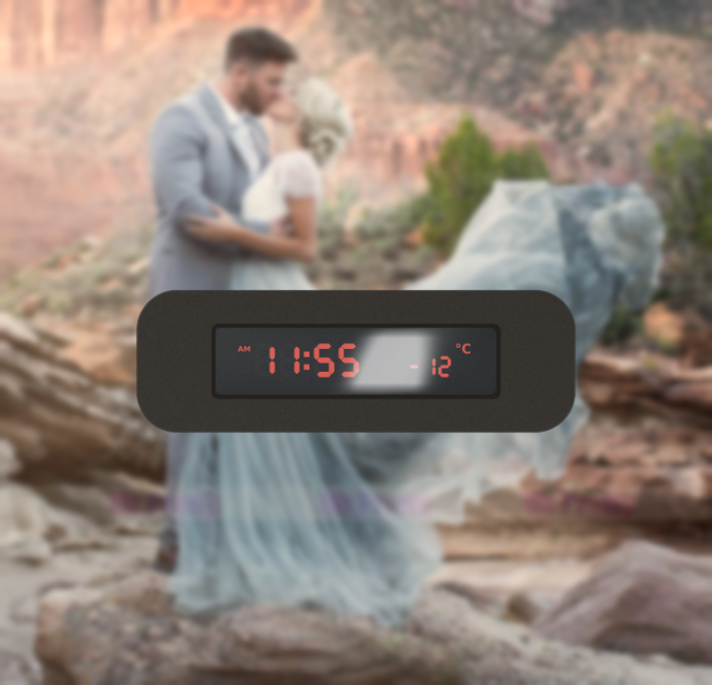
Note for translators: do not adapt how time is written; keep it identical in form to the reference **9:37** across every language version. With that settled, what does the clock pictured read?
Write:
**11:55**
